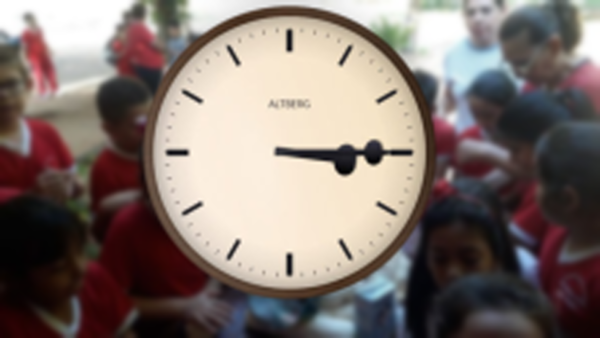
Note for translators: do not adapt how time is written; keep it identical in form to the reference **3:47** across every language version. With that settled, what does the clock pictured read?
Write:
**3:15**
